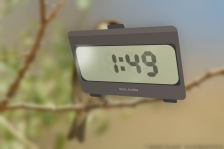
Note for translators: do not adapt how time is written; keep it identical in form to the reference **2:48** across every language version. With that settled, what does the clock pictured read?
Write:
**1:49**
